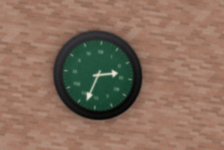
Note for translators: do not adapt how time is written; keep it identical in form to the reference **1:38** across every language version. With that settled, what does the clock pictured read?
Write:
**2:33**
